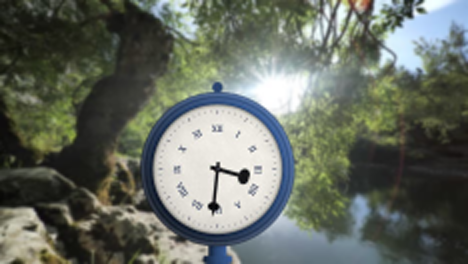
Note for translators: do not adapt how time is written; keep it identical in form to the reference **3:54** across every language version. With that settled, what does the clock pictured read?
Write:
**3:31**
